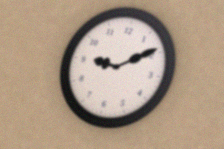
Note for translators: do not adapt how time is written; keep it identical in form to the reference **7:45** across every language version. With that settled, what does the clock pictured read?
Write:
**9:09**
